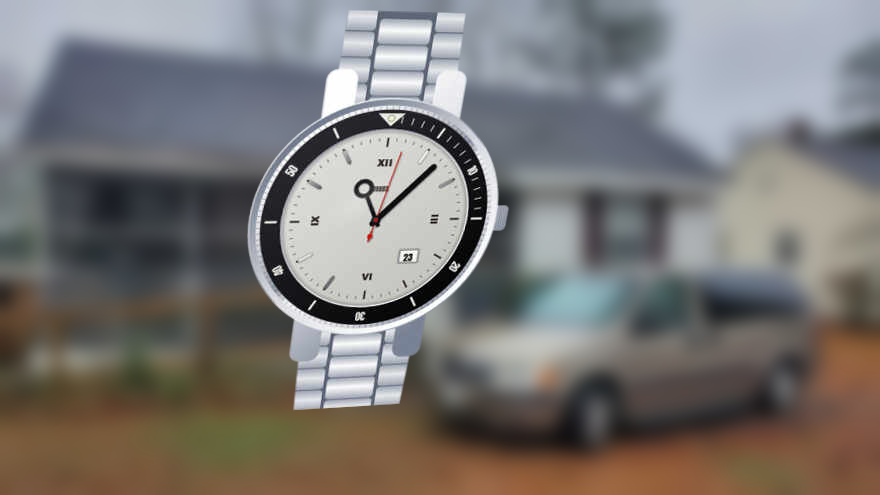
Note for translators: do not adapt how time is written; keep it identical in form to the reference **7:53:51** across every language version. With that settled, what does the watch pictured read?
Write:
**11:07:02**
